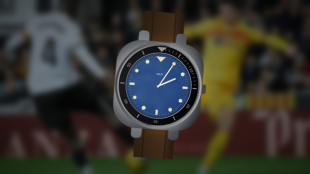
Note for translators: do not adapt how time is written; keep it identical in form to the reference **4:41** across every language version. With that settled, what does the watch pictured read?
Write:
**2:05**
